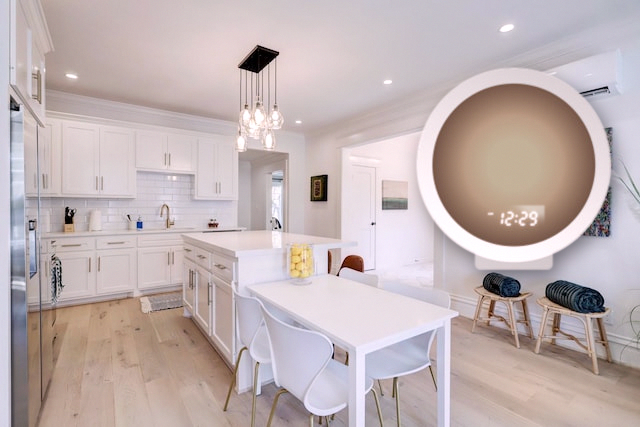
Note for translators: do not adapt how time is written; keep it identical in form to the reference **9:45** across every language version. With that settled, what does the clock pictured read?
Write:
**12:29**
